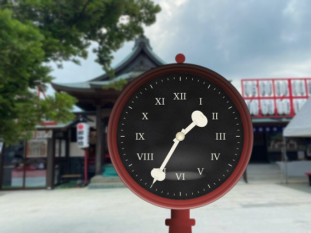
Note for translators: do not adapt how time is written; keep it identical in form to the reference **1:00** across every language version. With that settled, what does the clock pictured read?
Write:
**1:35**
